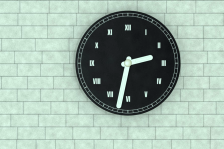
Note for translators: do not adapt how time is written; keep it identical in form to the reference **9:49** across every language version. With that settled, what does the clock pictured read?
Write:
**2:32**
